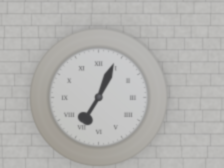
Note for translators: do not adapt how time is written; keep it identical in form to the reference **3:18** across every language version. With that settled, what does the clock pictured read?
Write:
**7:04**
